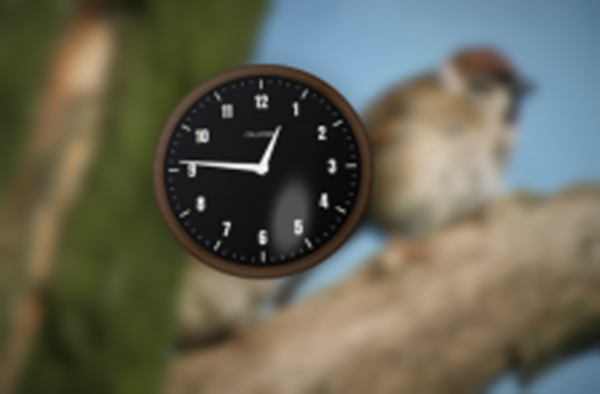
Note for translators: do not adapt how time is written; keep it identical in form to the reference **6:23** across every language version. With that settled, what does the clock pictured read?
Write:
**12:46**
